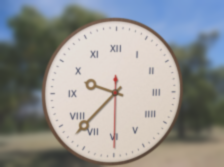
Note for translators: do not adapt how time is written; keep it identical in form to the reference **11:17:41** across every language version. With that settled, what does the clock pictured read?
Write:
**9:37:30**
